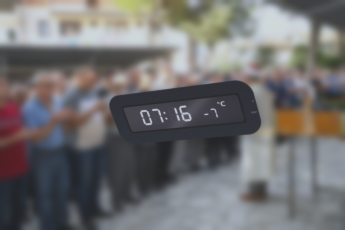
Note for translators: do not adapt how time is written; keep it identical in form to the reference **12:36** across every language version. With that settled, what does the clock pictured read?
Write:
**7:16**
